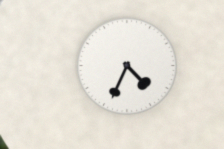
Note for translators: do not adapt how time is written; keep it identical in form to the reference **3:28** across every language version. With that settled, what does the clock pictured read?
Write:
**4:34**
